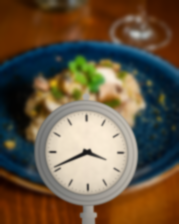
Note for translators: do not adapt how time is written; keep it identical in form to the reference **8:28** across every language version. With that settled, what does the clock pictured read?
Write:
**3:41**
